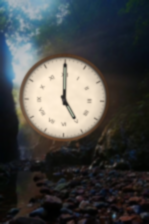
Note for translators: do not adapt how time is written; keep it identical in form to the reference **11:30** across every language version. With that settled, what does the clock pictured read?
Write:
**5:00**
